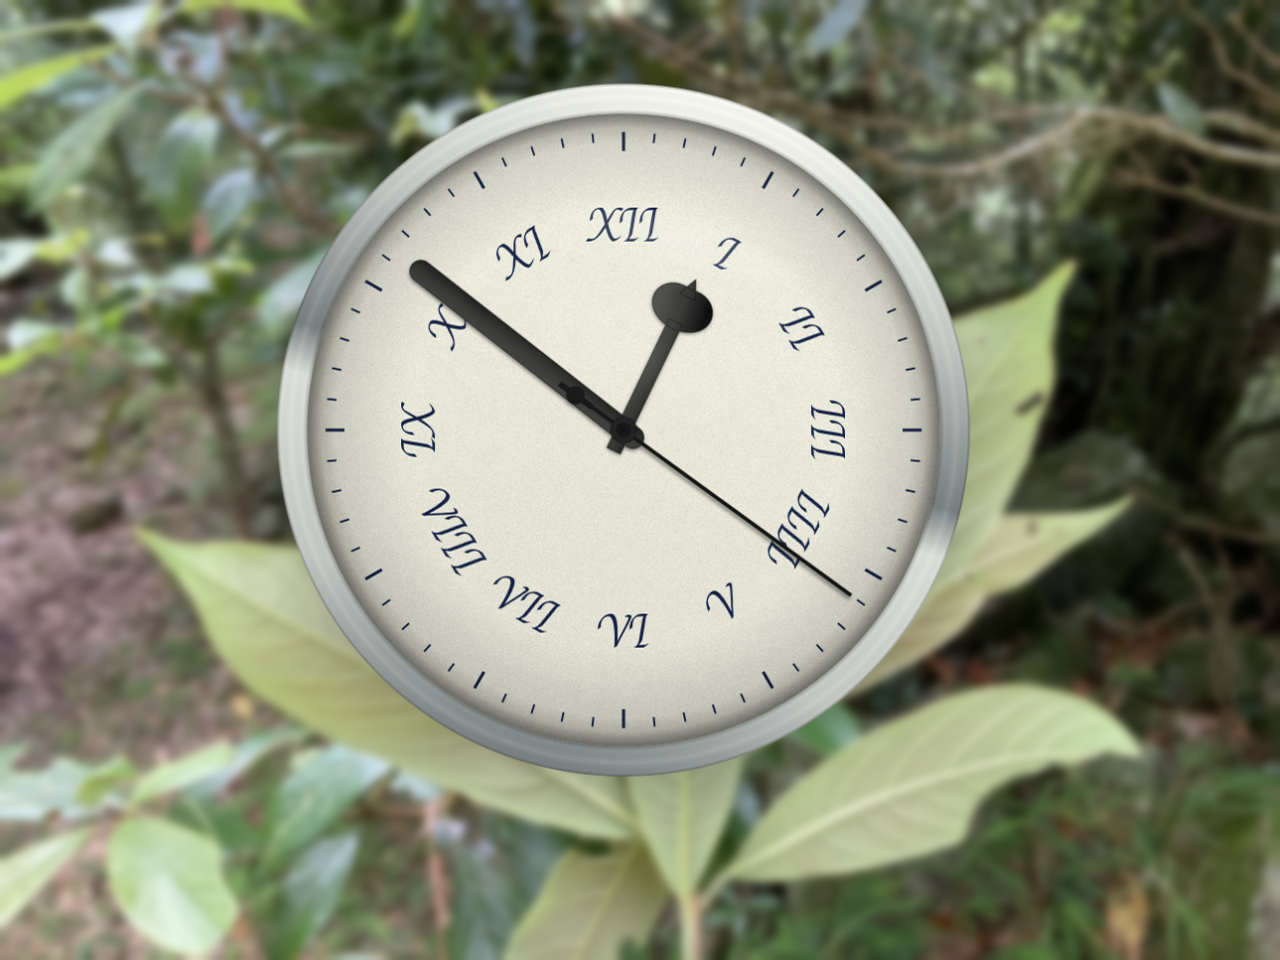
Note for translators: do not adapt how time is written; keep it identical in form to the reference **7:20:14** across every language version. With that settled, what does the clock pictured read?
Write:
**12:51:21**
